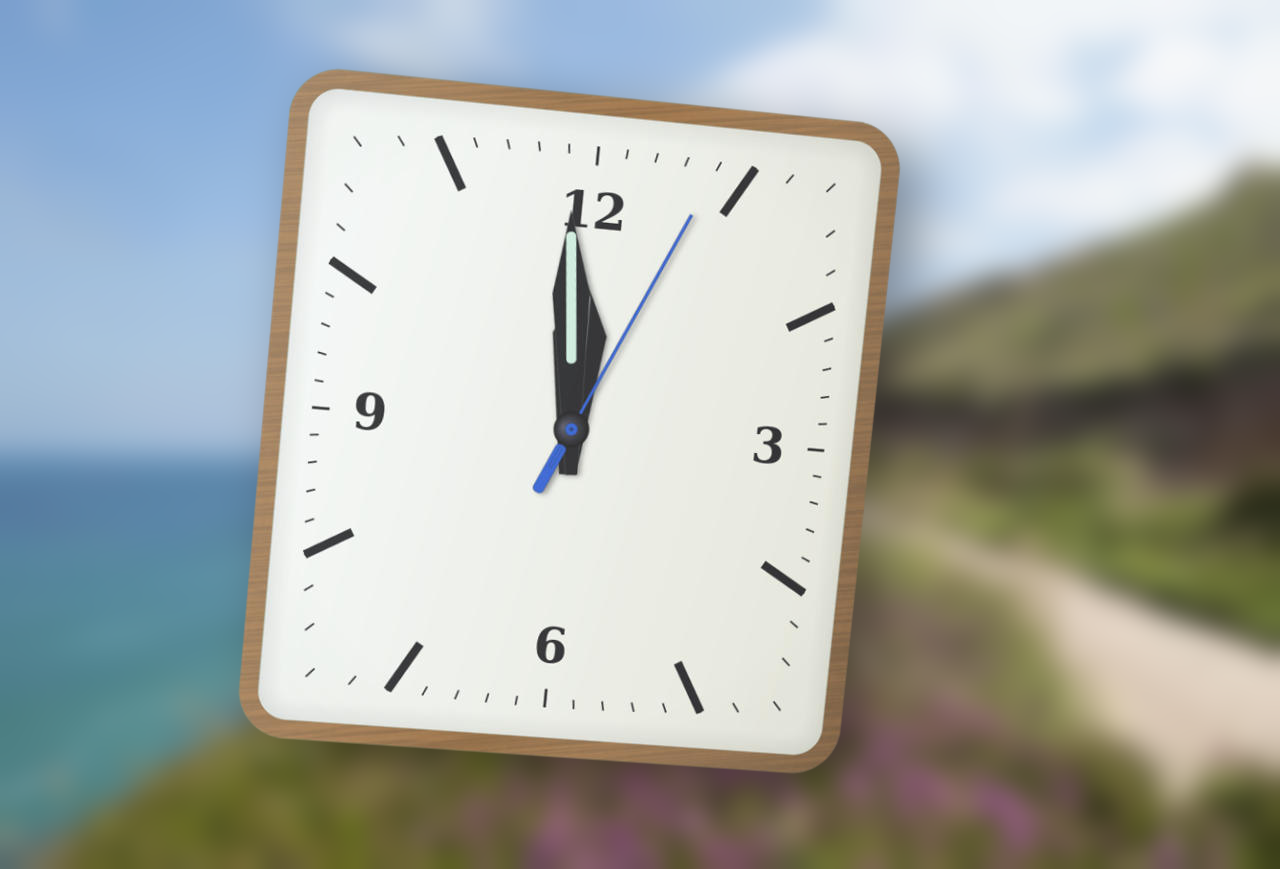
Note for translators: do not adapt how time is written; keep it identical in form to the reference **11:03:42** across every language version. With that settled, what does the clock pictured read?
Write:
**11:59:04**
